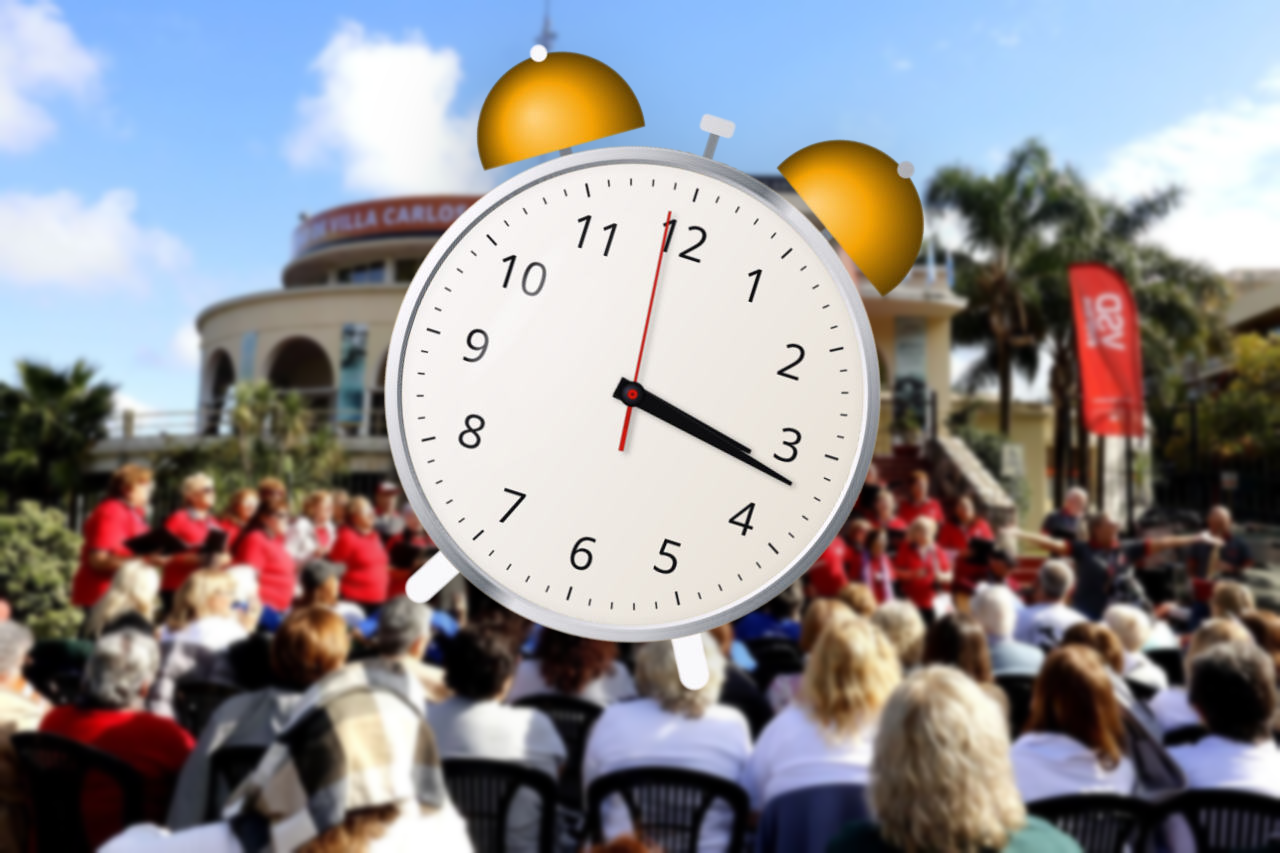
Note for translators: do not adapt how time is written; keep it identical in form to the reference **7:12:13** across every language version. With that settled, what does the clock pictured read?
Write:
**3:16:59**
